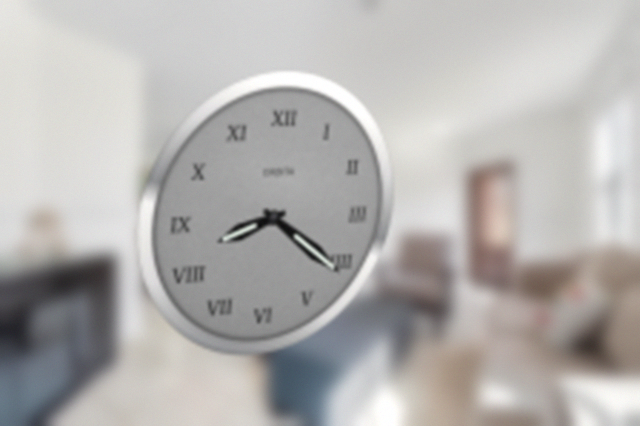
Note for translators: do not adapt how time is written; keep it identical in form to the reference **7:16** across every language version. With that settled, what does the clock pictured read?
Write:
**8:21**
